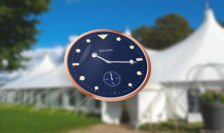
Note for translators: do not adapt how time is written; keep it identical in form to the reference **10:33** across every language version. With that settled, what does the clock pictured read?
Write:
**10:16**
